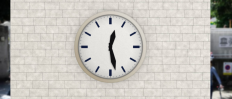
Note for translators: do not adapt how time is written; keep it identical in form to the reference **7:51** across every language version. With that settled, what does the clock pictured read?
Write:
**12:28**
